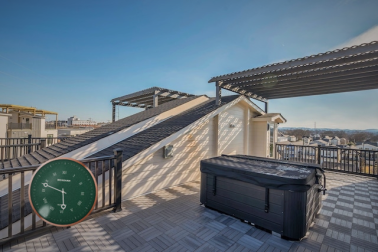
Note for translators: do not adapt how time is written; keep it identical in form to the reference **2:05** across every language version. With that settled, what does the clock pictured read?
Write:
**5:48**
